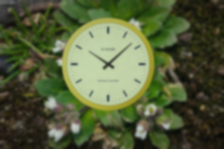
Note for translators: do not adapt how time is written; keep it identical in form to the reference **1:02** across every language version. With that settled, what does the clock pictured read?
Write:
**10:08**
